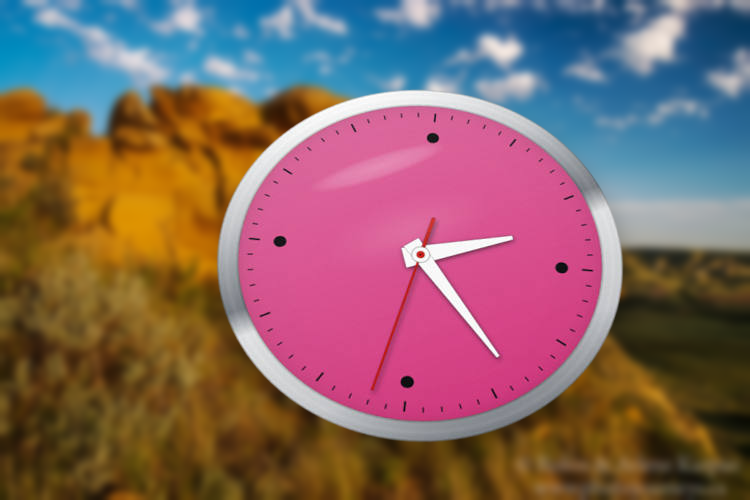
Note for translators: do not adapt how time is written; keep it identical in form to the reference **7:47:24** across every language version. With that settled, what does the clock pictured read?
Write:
**2:23:32**
